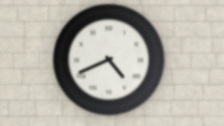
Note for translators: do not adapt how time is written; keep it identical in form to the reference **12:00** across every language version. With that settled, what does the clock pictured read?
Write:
**4:41**
